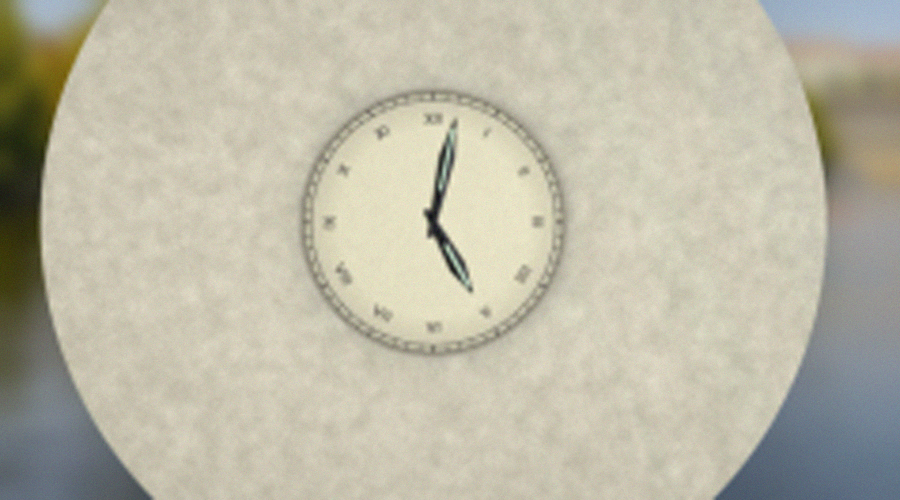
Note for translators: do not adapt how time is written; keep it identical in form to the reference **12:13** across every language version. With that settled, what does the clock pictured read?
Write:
**5:02**
